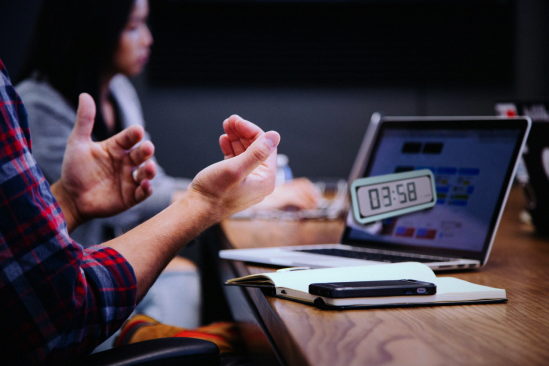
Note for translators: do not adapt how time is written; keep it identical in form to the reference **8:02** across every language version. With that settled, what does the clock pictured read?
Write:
**3:58**
